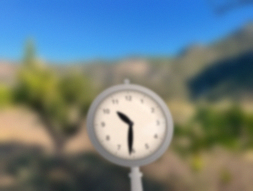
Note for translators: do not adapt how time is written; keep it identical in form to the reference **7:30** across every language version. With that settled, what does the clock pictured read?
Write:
**10:31**
